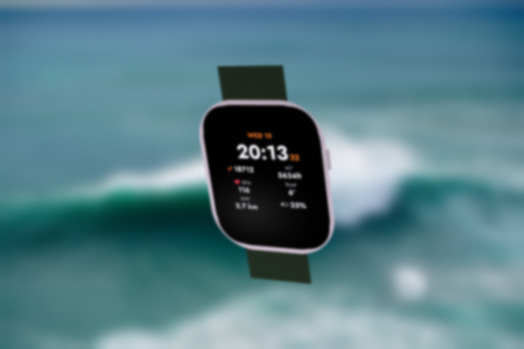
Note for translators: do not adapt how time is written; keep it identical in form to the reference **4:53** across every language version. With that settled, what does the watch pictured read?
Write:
**20:13**
